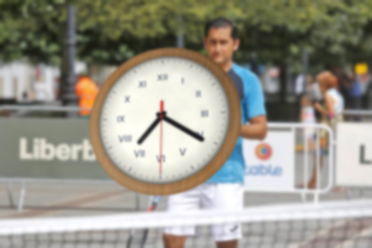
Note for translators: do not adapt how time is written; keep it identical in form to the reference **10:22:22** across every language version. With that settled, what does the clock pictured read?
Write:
**7:20:30**
